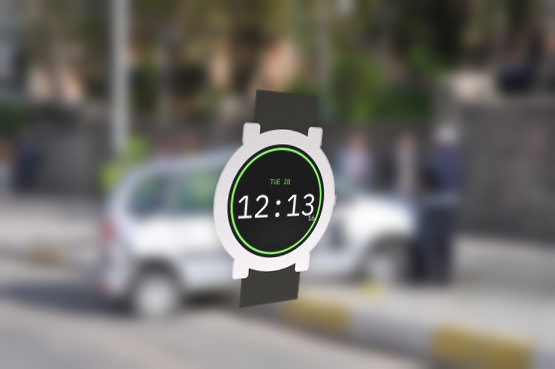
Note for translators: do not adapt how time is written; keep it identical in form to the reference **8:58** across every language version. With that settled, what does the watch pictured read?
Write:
**12:13**
